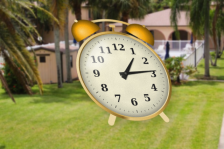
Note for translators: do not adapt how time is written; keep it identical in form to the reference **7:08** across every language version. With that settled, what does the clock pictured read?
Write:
**1:14**
